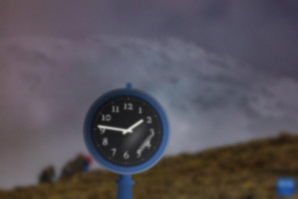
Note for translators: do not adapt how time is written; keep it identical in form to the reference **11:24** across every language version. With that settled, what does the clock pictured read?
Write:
**1:46**
